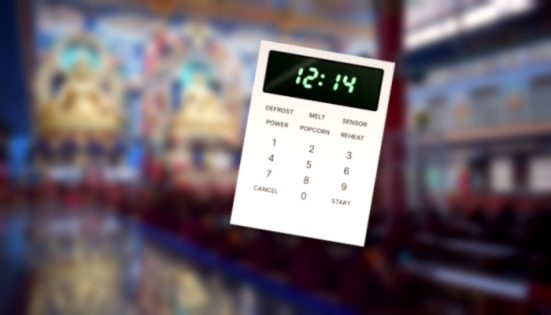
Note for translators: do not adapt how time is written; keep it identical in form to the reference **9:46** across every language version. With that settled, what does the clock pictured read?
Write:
**12:14**
